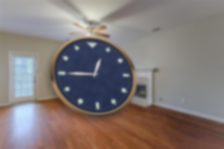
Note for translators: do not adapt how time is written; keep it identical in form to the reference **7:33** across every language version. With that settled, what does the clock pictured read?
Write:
**12:45**
